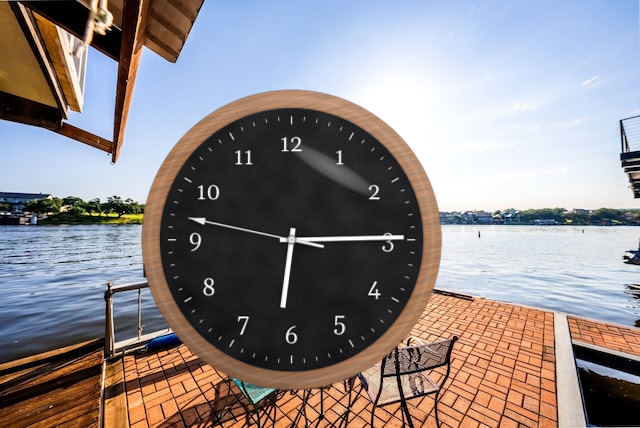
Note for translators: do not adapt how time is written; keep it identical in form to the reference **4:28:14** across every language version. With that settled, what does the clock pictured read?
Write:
**6:14:47**
